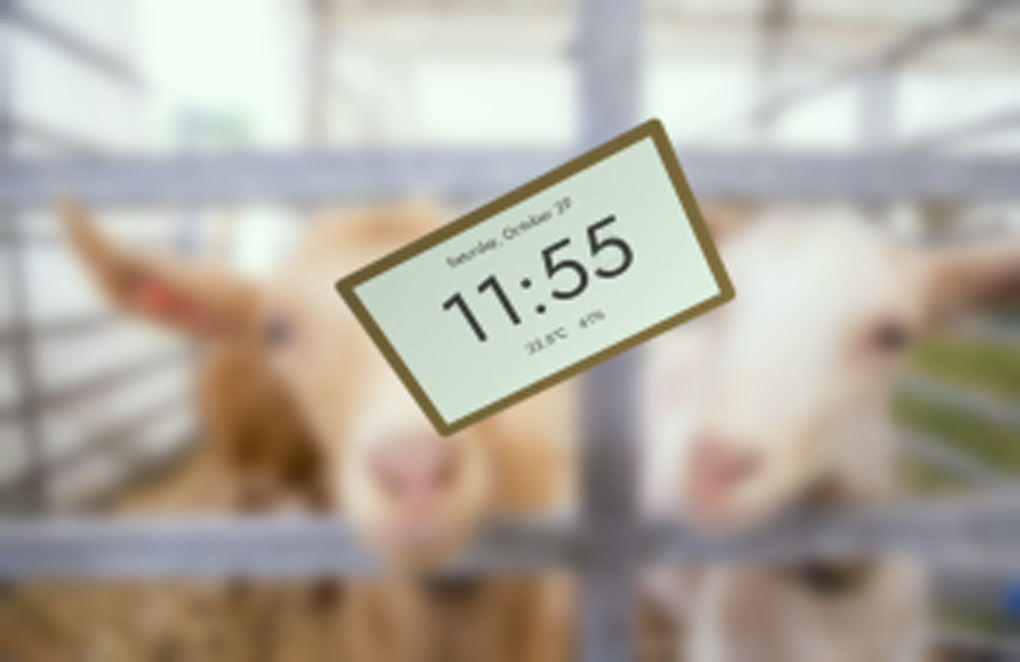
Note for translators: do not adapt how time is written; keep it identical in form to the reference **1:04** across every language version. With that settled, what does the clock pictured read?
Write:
**11:55**
